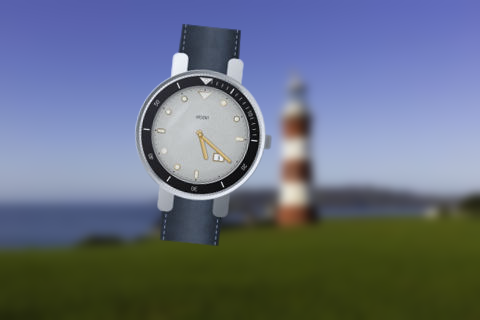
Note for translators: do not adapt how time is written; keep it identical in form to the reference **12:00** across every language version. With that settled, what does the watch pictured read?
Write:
**5:21**
